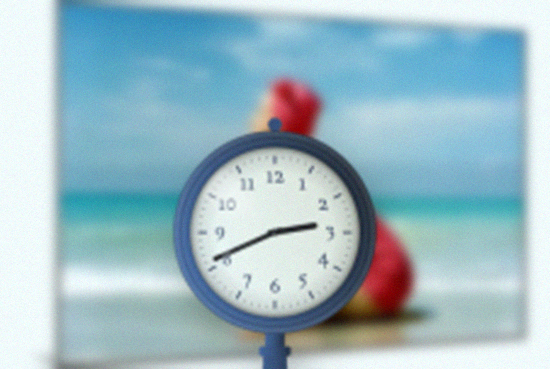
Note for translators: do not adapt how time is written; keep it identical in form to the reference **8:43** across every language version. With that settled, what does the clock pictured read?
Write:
**2:41**
